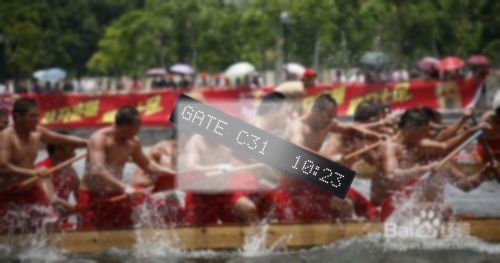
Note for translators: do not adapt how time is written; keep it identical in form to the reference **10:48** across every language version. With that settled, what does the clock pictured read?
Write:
**10:23**
